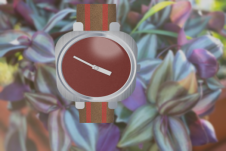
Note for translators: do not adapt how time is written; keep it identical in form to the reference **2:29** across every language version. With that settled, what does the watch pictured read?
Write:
**3:50**
